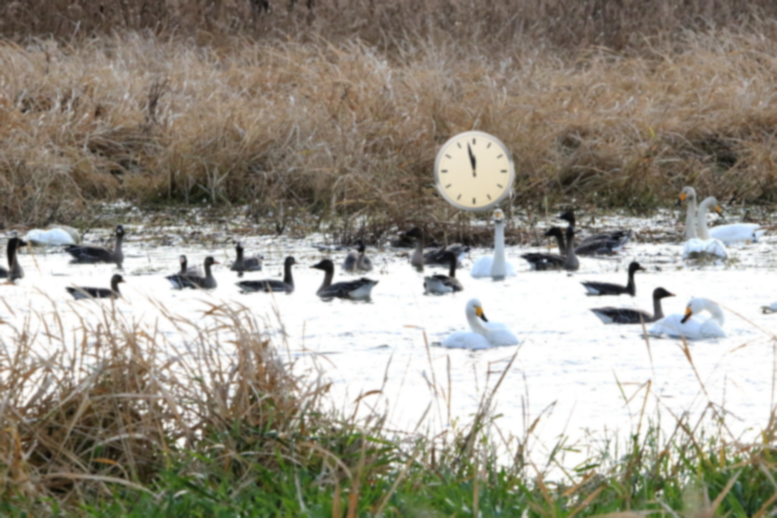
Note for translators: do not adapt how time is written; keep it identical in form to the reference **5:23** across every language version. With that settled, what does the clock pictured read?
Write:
**11:58**
